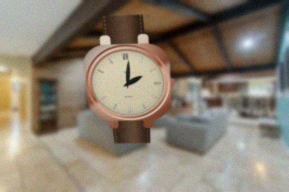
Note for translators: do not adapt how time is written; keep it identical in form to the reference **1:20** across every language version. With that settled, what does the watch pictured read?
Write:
**2:01**
